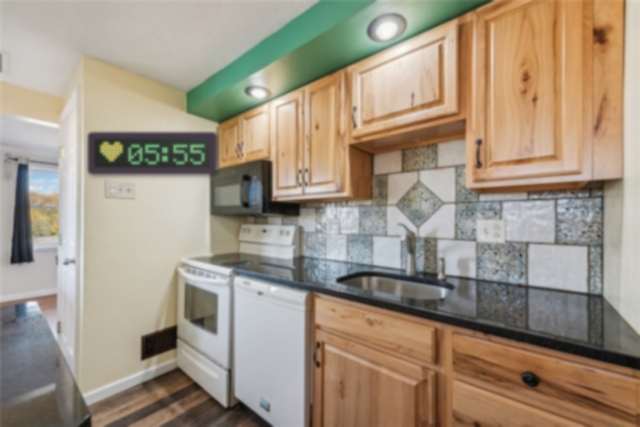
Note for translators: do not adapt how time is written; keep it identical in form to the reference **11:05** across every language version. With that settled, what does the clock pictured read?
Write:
**5:55**
